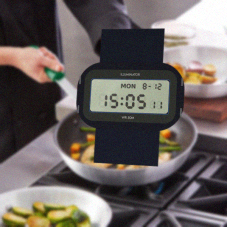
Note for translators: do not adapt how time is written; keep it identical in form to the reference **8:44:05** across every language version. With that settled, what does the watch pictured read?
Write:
**15:05:11**
